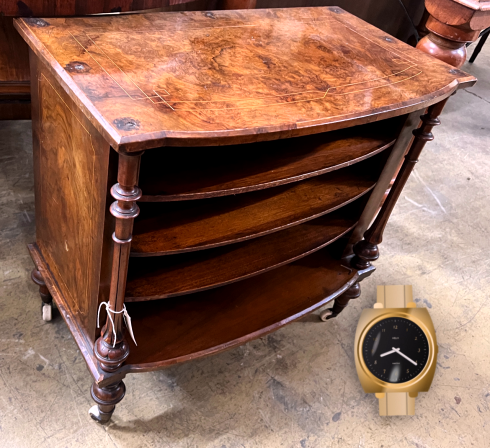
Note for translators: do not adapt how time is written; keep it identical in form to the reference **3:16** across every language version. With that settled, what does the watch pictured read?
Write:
**8:21**
